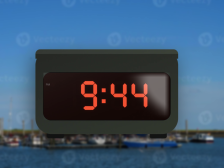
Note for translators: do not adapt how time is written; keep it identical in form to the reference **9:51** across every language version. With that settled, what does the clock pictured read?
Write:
**9:44**
